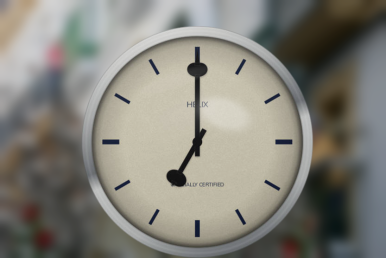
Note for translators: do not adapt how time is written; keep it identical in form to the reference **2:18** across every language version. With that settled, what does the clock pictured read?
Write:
**7:00**
